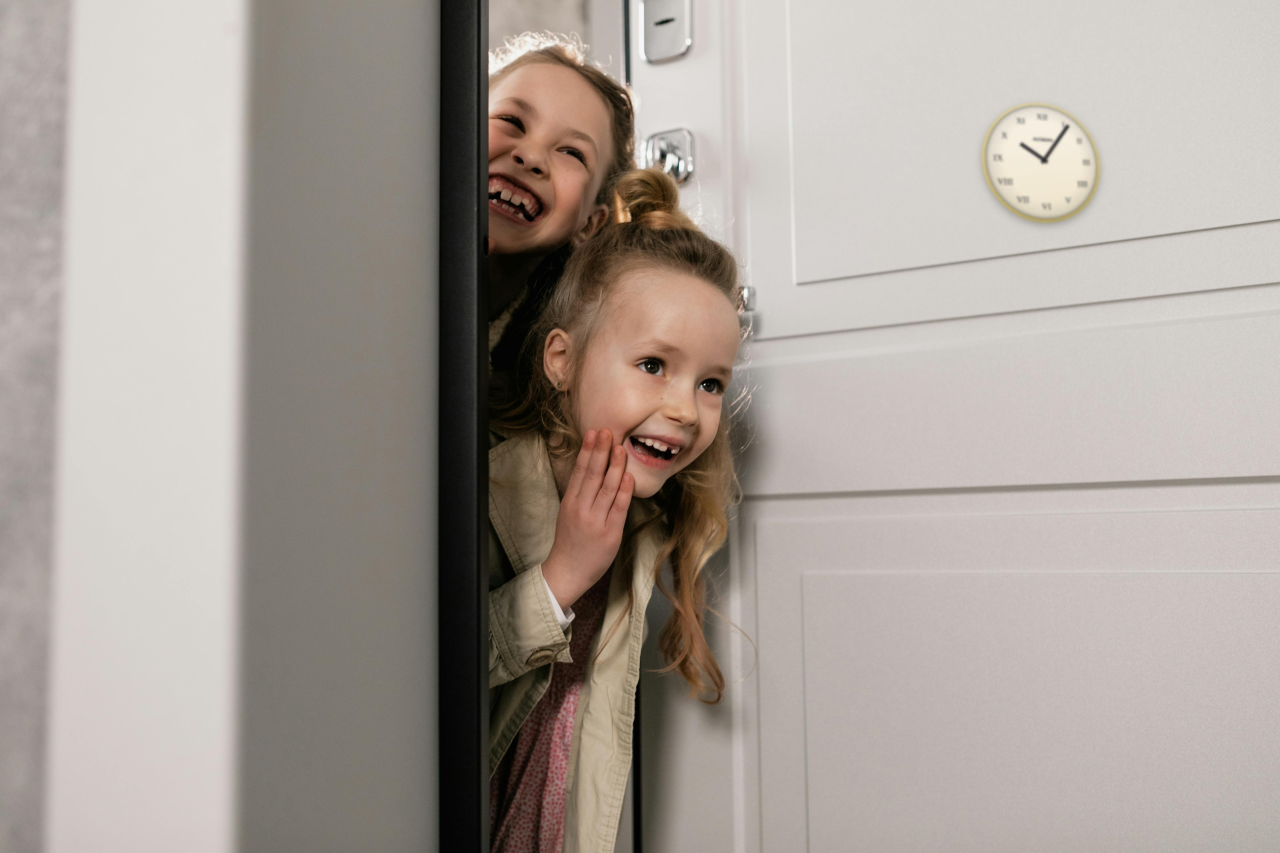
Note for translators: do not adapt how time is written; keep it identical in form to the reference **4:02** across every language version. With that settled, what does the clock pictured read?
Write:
**10:06**
